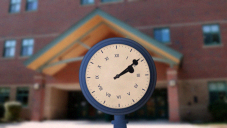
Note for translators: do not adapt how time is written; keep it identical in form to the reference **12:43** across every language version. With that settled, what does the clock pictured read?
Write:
**2:09**
